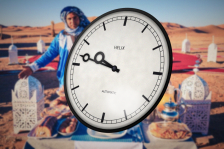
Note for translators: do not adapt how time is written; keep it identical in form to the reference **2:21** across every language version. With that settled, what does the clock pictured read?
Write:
**9:47**
